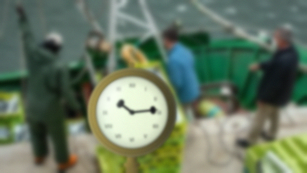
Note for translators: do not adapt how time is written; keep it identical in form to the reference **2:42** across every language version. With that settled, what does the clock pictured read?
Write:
**10:14**
